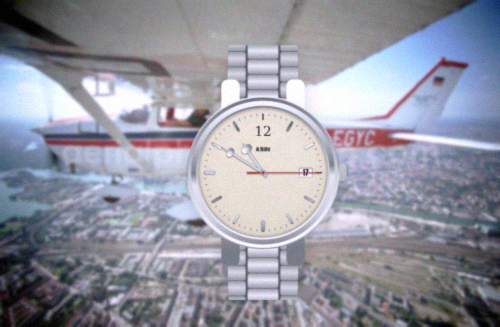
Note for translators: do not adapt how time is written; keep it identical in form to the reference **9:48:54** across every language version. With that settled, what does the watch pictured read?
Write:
**10:50:15**
